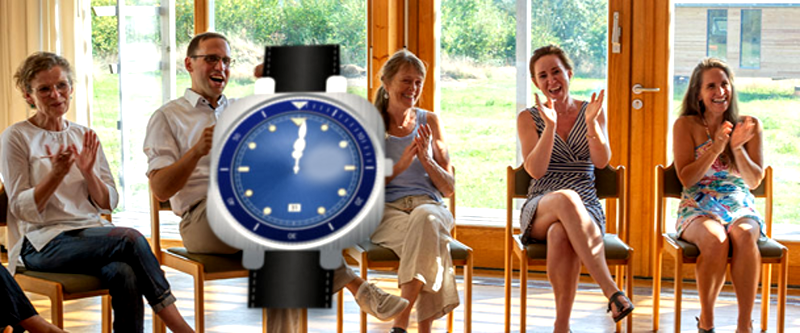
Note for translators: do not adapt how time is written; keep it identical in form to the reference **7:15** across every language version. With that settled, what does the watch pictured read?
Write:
**12:01**
